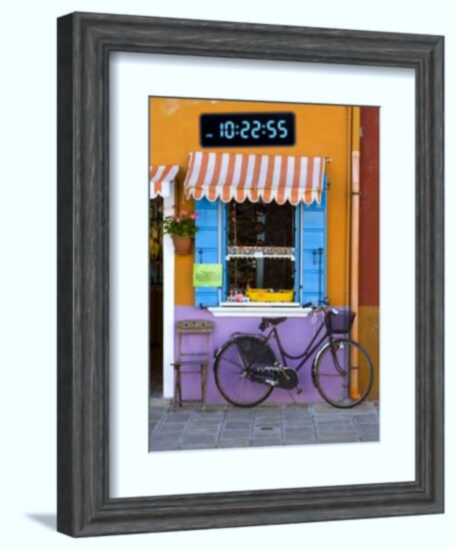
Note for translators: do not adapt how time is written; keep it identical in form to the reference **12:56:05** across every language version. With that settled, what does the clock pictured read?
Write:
**10:22:55**
